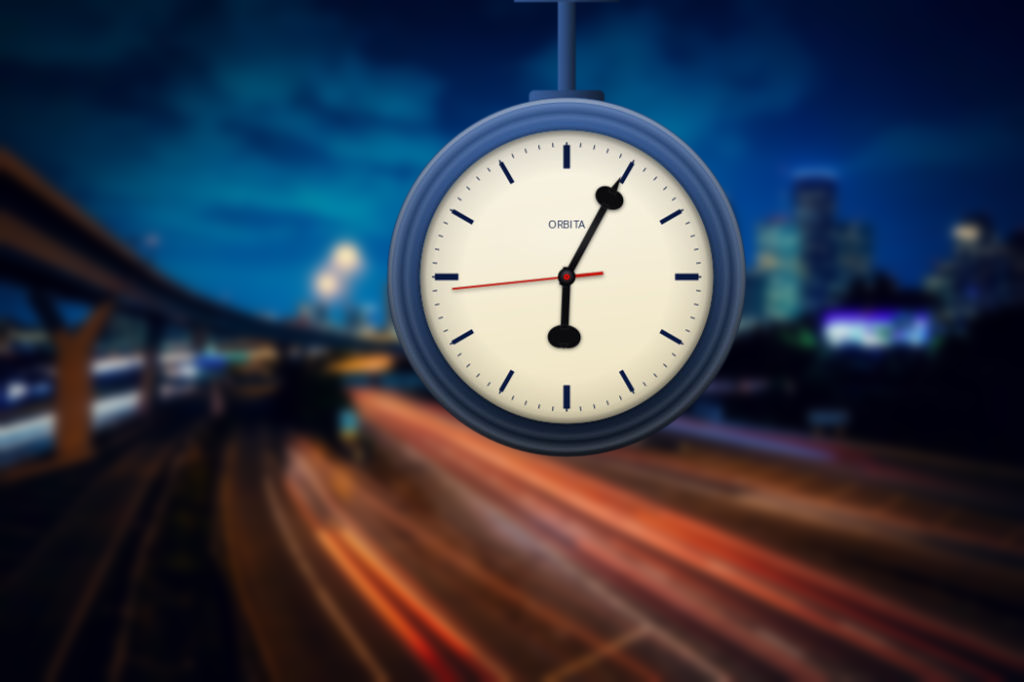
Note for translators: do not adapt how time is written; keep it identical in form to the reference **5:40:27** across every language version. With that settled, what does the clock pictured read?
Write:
**6:04:44**
